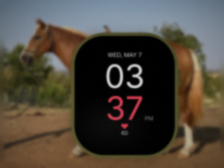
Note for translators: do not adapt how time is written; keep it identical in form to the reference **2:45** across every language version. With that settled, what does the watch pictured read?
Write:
**3:37**
